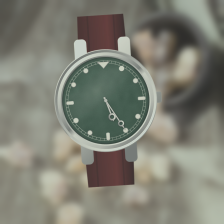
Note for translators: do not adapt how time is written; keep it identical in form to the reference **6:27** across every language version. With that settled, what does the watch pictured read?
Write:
**5:25**
